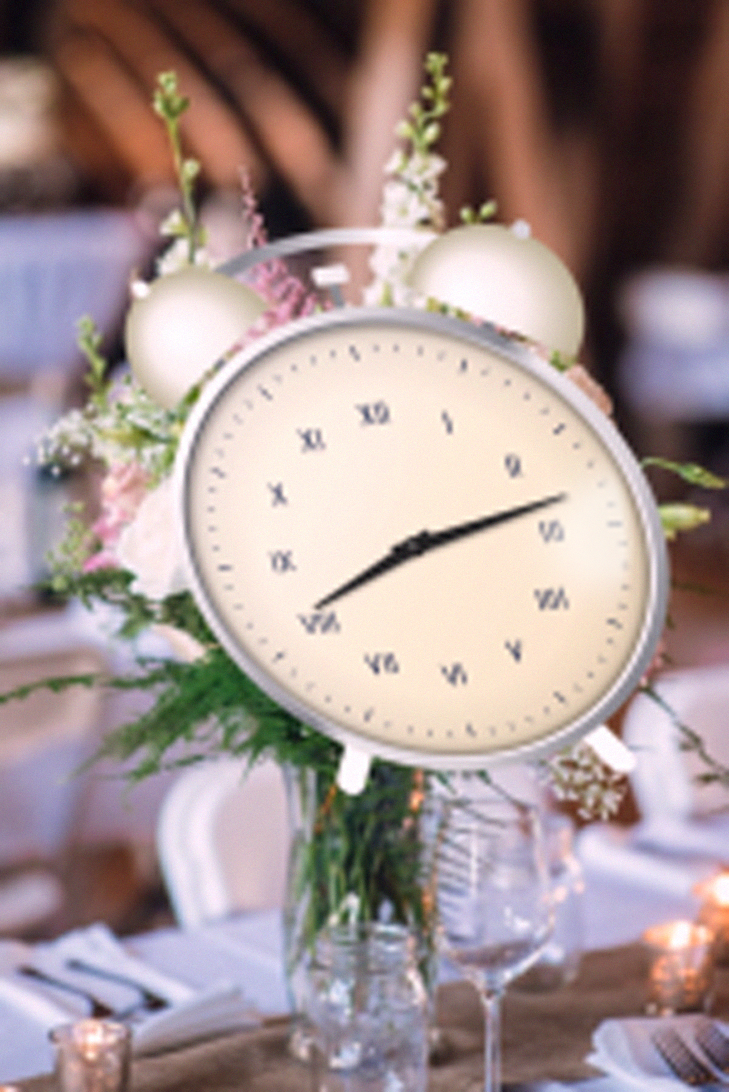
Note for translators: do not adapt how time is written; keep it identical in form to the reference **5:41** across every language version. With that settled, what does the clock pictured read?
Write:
**8:13**
